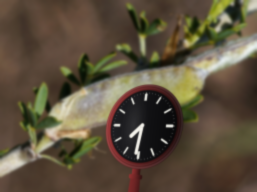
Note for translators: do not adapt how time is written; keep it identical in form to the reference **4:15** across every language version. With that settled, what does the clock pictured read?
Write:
**7:31**
